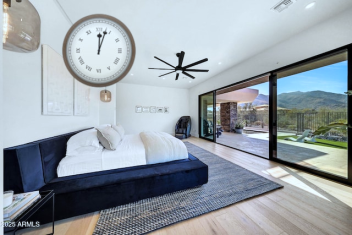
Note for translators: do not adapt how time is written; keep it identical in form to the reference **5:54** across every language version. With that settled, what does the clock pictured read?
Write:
**12:03**
